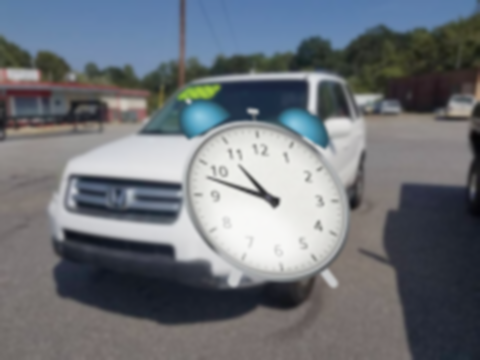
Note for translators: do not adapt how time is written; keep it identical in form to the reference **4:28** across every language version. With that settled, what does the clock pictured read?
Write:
**10:48**
